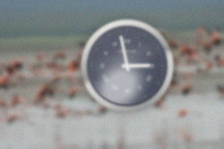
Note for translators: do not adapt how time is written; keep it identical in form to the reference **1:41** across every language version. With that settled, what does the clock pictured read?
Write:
**2:58**
